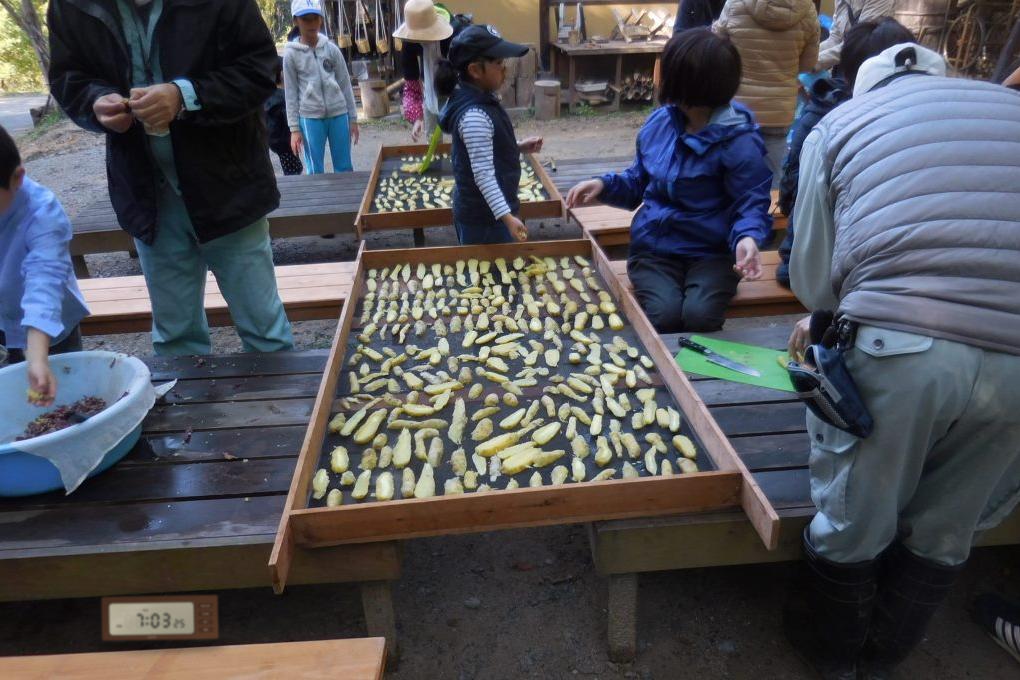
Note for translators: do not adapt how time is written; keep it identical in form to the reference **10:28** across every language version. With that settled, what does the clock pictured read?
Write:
**7:03**
